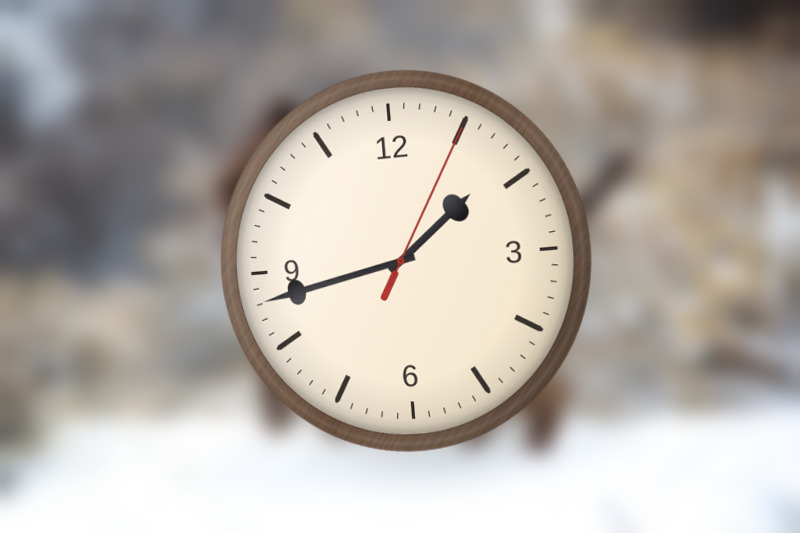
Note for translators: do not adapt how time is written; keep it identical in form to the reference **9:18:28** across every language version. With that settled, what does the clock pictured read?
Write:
**1:43:05**
